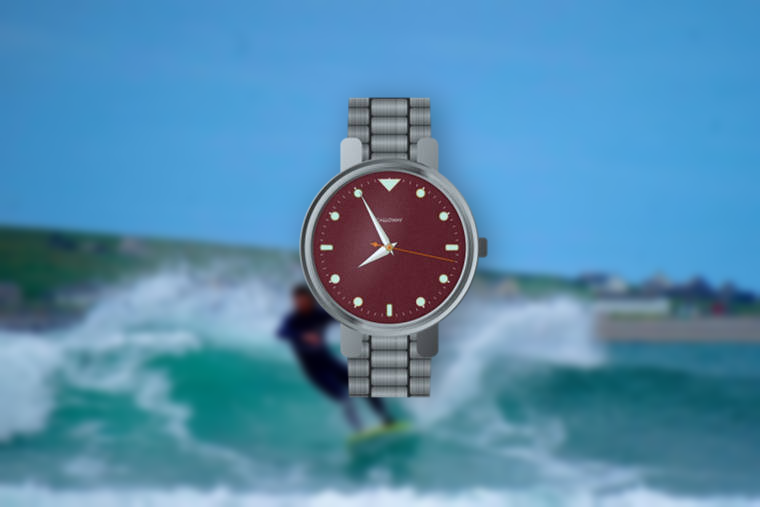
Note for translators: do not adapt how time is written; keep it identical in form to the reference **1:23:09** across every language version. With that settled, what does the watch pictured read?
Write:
**7:55:17**
